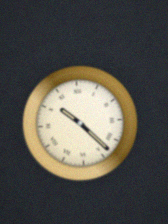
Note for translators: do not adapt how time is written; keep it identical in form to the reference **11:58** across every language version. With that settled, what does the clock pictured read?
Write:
**10:23**
